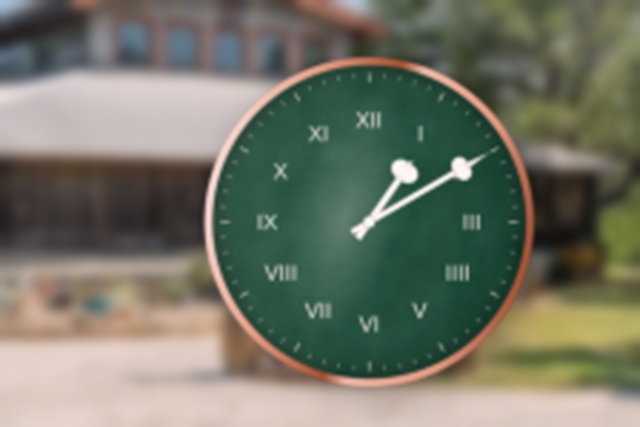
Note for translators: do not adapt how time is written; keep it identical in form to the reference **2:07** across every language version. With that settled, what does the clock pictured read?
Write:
**1:10**
